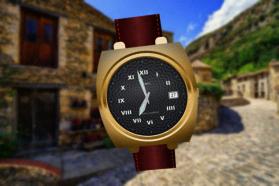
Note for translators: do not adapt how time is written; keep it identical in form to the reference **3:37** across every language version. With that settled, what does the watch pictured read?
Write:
**6:58**
